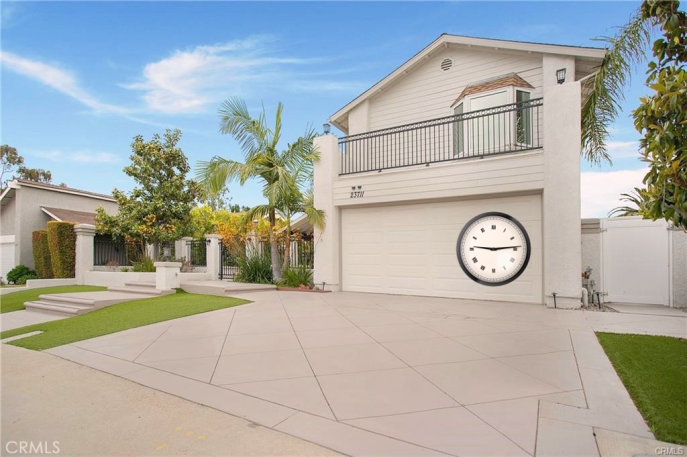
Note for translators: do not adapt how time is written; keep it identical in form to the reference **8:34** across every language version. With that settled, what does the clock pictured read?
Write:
**9:14**
